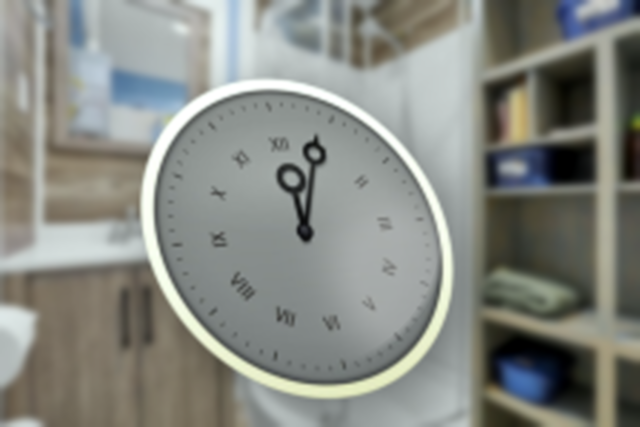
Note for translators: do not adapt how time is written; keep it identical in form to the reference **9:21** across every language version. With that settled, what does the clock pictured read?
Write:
**12:04**
